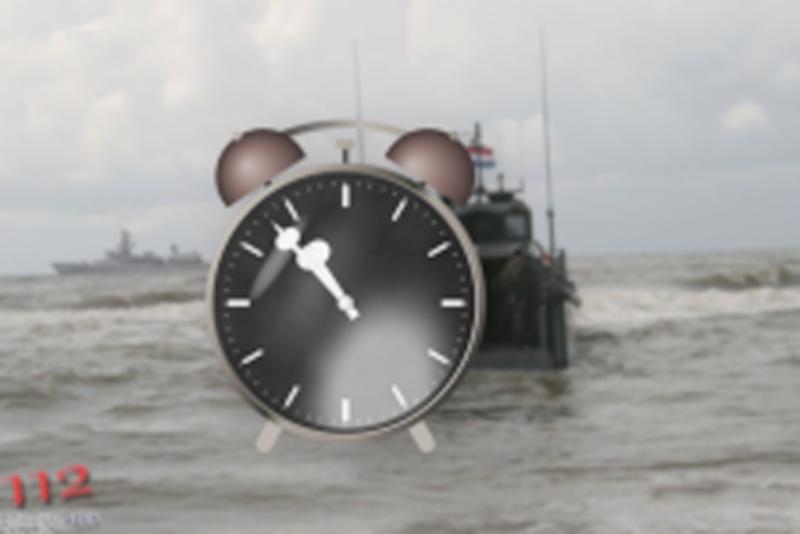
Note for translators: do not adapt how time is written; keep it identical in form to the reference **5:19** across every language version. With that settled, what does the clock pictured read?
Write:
**10:53**
